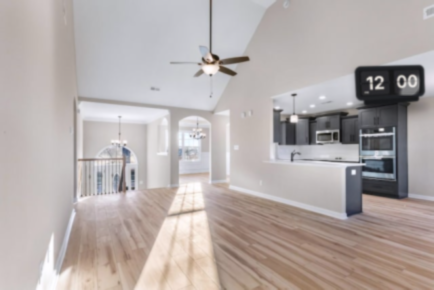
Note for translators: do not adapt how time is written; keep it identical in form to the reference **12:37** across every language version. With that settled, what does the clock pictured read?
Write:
**12:00**
